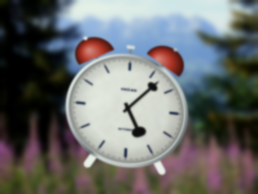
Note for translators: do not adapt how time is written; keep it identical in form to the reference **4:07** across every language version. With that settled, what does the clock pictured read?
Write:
**5:07**
